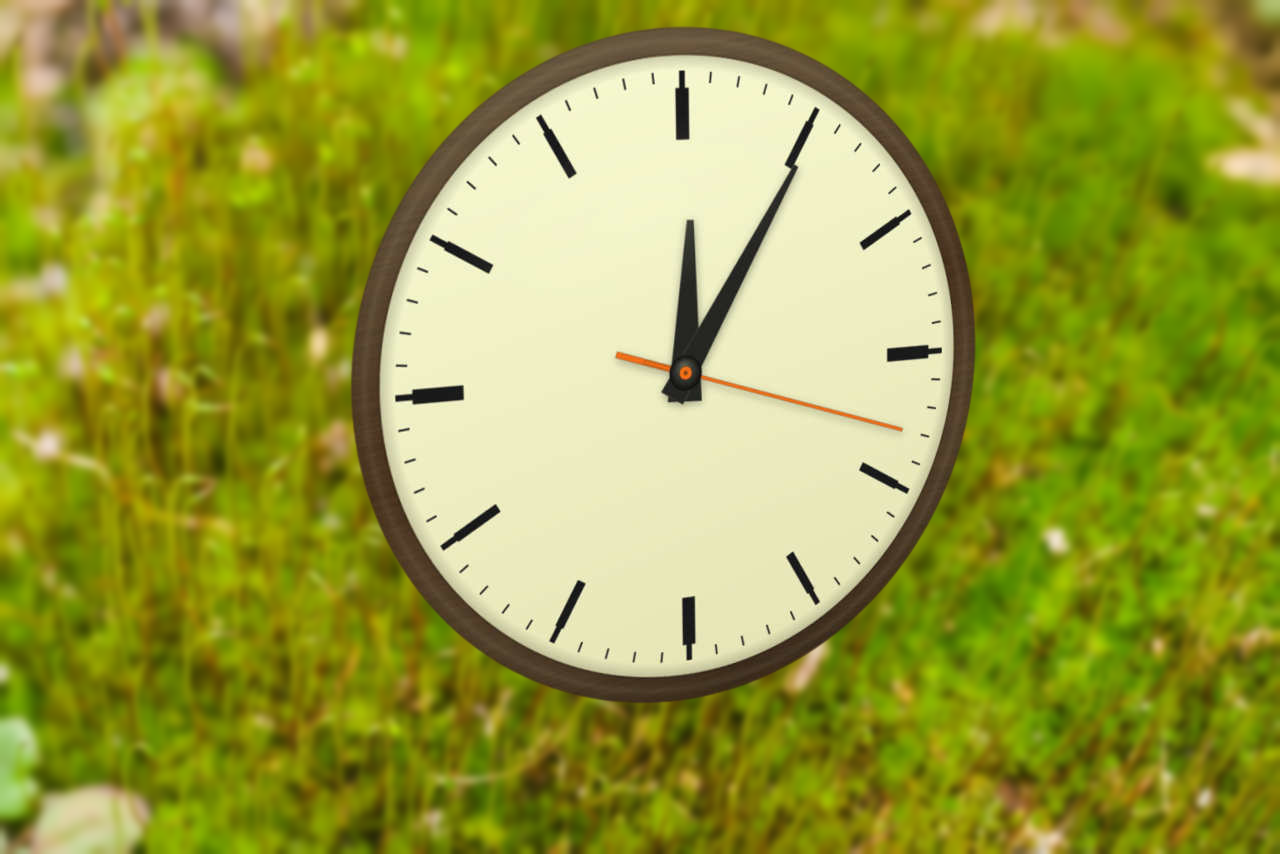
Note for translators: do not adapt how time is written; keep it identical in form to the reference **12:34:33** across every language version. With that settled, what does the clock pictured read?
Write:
**12:05:18**
